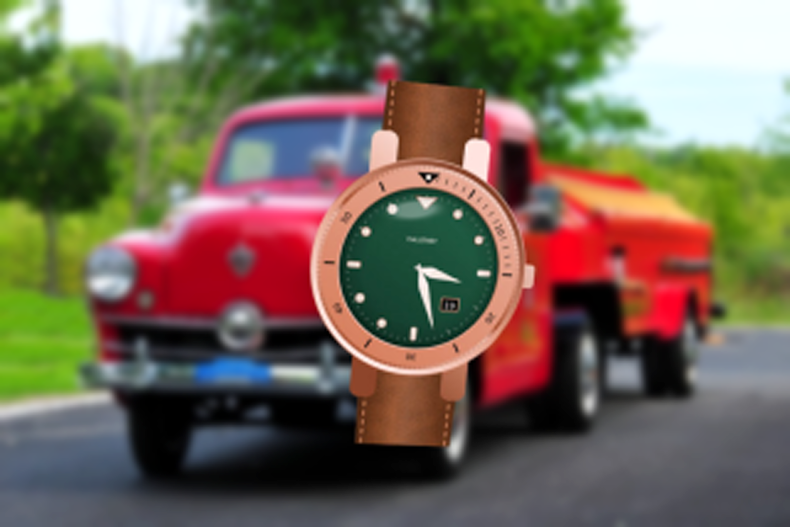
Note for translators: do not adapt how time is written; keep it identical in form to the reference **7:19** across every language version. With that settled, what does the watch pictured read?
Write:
**3:27**
